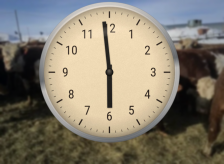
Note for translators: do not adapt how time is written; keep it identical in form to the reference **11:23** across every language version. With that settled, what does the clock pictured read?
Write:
**5:59**
